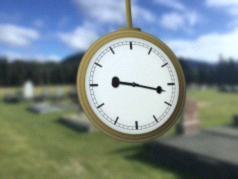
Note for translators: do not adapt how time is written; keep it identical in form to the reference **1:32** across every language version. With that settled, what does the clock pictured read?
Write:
**9:17**
